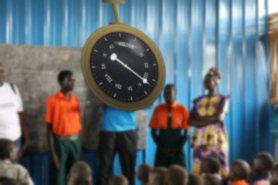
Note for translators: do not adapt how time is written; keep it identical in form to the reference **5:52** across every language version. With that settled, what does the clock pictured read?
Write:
**10:22**
